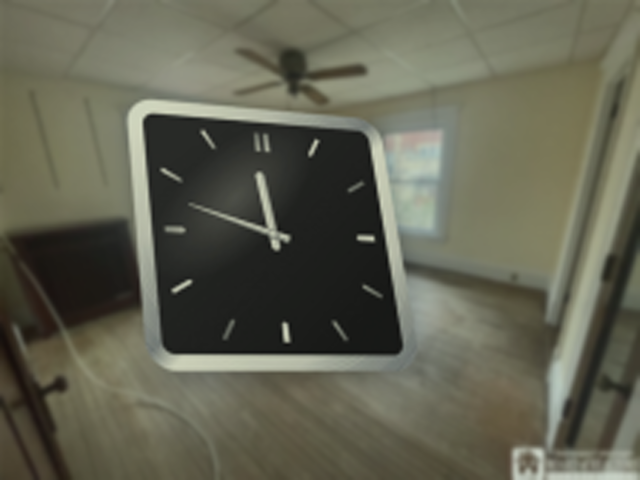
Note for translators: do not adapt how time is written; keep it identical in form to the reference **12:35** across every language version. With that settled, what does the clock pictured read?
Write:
**11:48**
